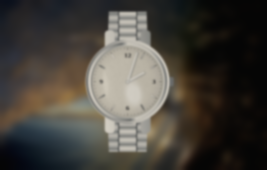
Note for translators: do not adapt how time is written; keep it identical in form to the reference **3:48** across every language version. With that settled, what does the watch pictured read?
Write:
**2:03**
